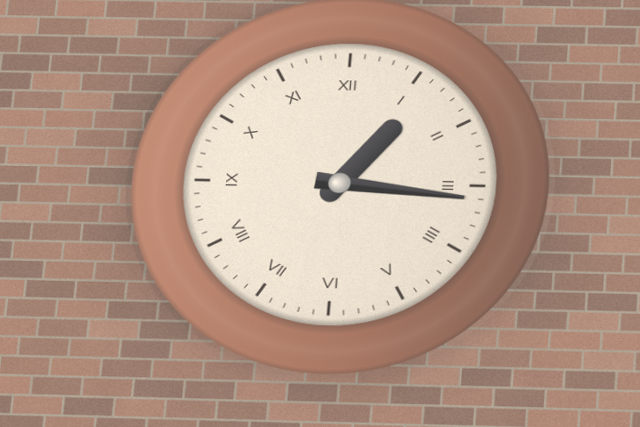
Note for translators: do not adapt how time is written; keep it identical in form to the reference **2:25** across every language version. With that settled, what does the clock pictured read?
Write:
**1:16**
